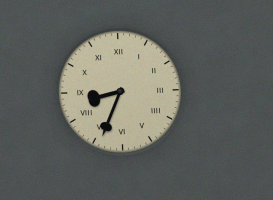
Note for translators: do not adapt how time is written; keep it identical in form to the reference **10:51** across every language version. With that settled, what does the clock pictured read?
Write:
**8:34**
